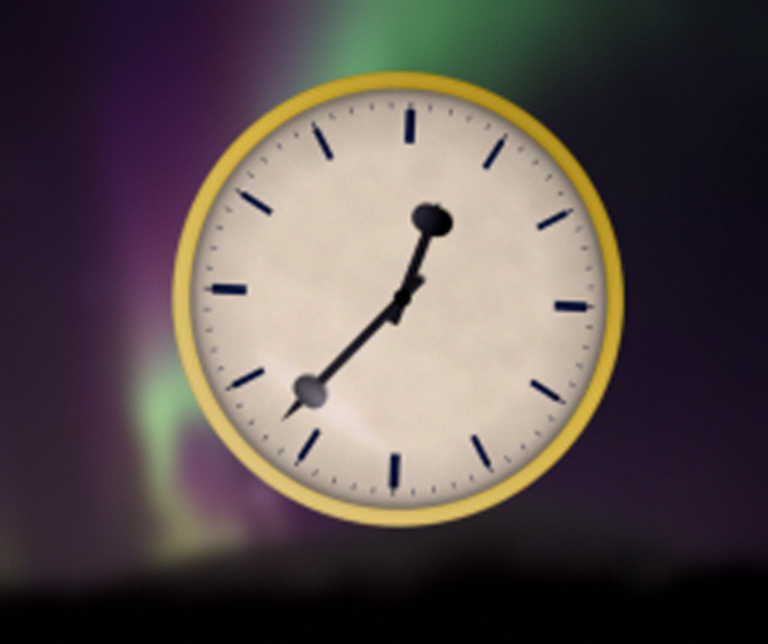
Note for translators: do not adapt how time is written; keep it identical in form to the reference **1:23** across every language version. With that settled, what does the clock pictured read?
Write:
**12:37**
